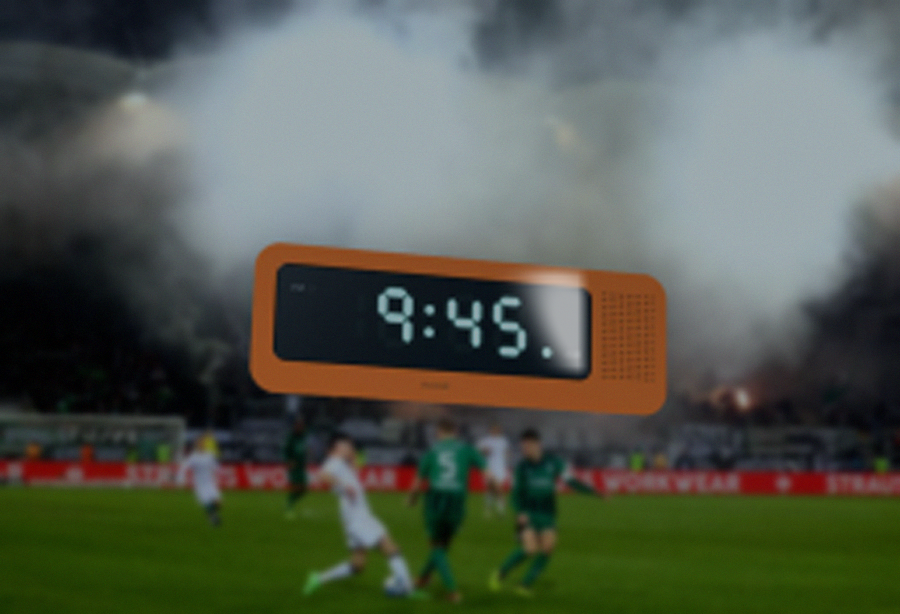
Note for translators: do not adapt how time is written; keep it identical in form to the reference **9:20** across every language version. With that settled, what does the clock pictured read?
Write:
**9:45**
